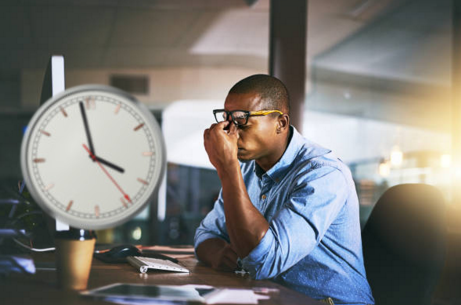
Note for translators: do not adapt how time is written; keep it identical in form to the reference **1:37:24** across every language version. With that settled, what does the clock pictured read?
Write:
**3:58:24**
